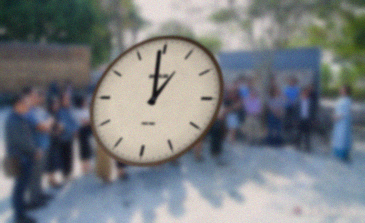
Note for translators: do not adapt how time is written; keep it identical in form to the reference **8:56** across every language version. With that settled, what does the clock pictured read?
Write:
**12:59**
